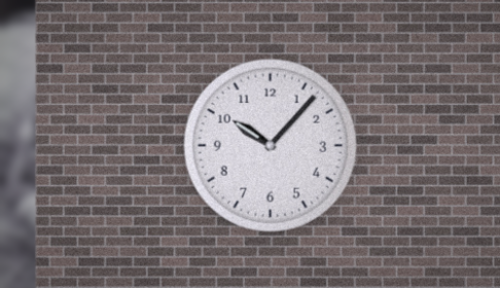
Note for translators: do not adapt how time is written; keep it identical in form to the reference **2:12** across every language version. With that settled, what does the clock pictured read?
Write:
**10:07**
